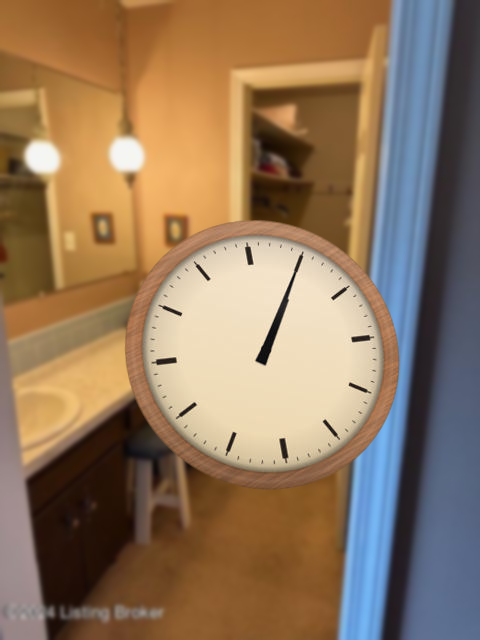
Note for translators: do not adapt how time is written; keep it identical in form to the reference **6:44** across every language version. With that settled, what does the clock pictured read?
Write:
**1:05**
